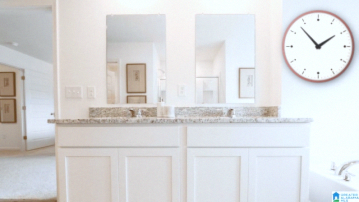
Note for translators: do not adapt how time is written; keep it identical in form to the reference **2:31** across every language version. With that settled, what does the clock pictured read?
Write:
**1:53**
